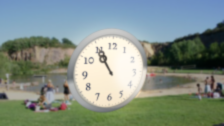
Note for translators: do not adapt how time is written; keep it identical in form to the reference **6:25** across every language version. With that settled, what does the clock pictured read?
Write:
**10:55**
